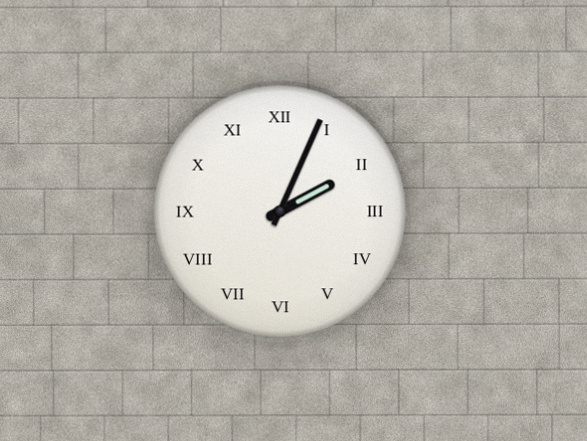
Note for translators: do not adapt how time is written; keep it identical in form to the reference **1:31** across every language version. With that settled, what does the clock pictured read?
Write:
**2:04**
